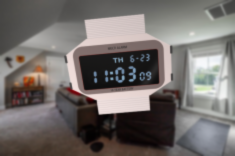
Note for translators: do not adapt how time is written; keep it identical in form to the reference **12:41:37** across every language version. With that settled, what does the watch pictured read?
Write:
**11:03:09**
